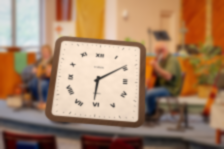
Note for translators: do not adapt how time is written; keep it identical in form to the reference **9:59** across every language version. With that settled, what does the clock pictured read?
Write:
**6:09**
